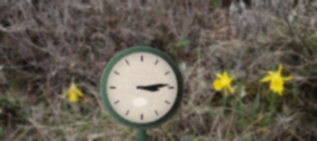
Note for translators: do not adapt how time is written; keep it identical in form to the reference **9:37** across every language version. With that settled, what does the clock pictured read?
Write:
**3:14**
